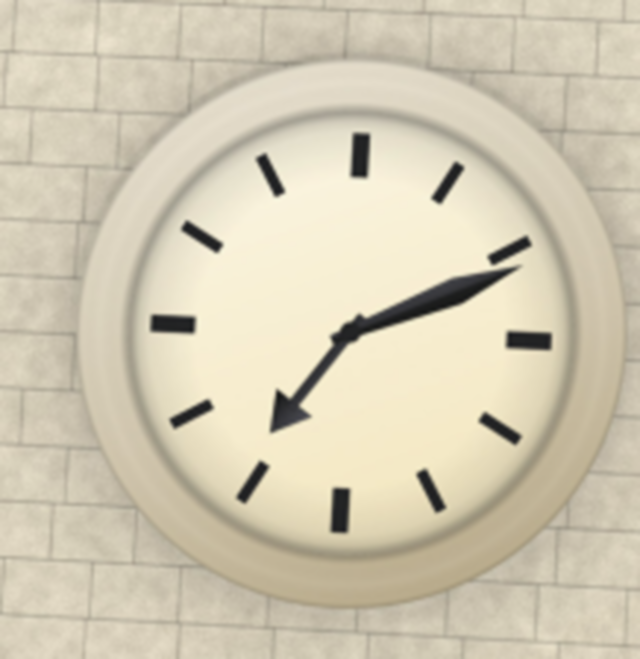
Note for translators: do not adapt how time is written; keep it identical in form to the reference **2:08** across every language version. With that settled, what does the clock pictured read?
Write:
**7:11**
